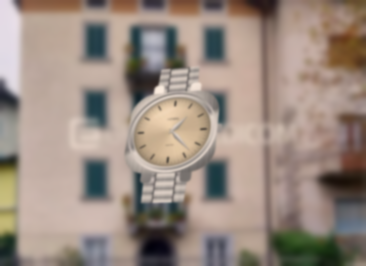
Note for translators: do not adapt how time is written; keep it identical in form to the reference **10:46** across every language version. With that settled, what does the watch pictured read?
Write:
**1:23**
